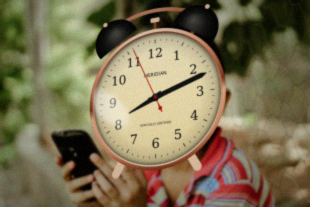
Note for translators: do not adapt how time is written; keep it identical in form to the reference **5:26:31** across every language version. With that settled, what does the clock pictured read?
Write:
**8:11:56**
